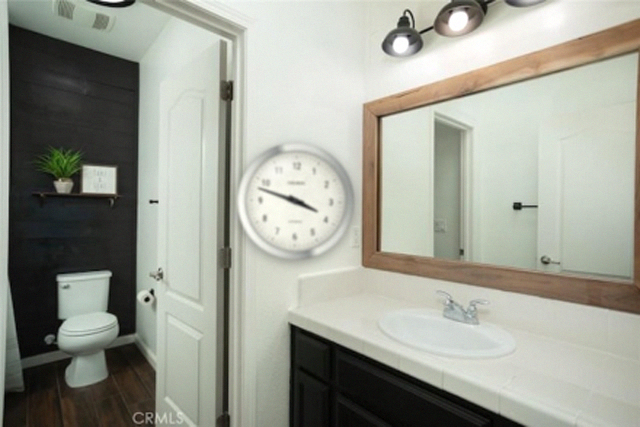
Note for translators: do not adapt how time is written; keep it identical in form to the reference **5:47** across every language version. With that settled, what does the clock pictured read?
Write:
**3:48**
